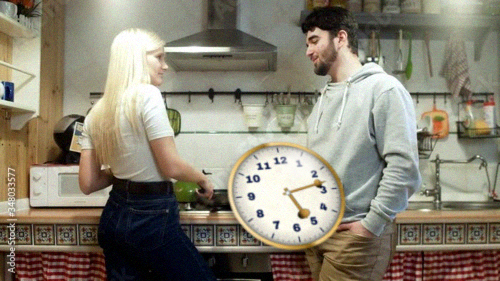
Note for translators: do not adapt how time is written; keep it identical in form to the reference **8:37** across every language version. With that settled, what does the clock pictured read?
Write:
**5:13**
